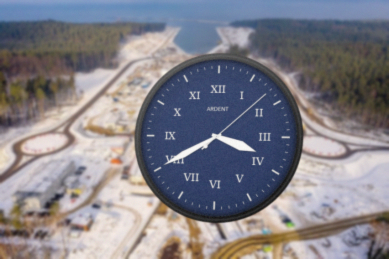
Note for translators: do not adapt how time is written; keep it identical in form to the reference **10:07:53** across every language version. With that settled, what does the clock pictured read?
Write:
**3:40:08**
